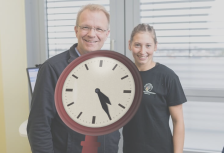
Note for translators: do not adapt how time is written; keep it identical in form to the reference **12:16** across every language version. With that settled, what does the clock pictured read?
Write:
**4:25**
